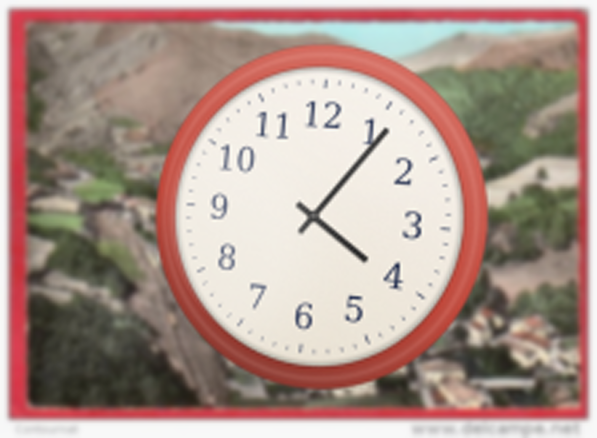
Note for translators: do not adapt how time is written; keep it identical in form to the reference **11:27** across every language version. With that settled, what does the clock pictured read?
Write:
**4:06**
